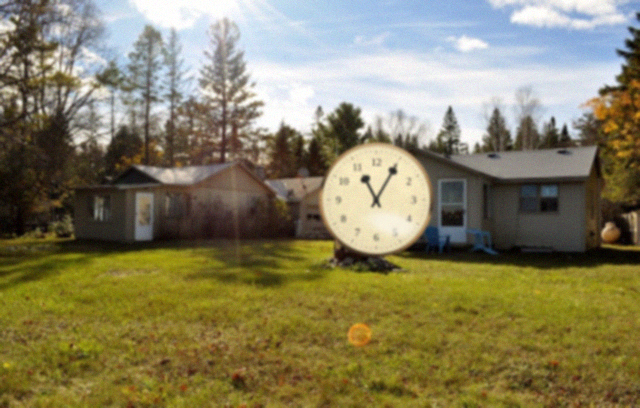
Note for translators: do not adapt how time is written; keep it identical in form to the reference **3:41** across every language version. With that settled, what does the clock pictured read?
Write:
**11:05**
